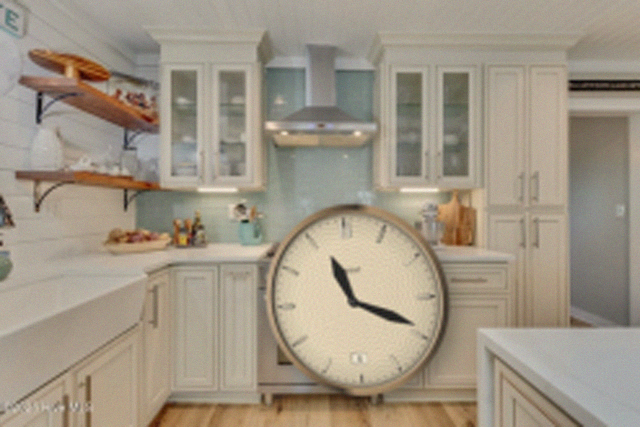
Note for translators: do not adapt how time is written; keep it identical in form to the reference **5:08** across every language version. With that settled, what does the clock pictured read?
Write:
**11:19**
